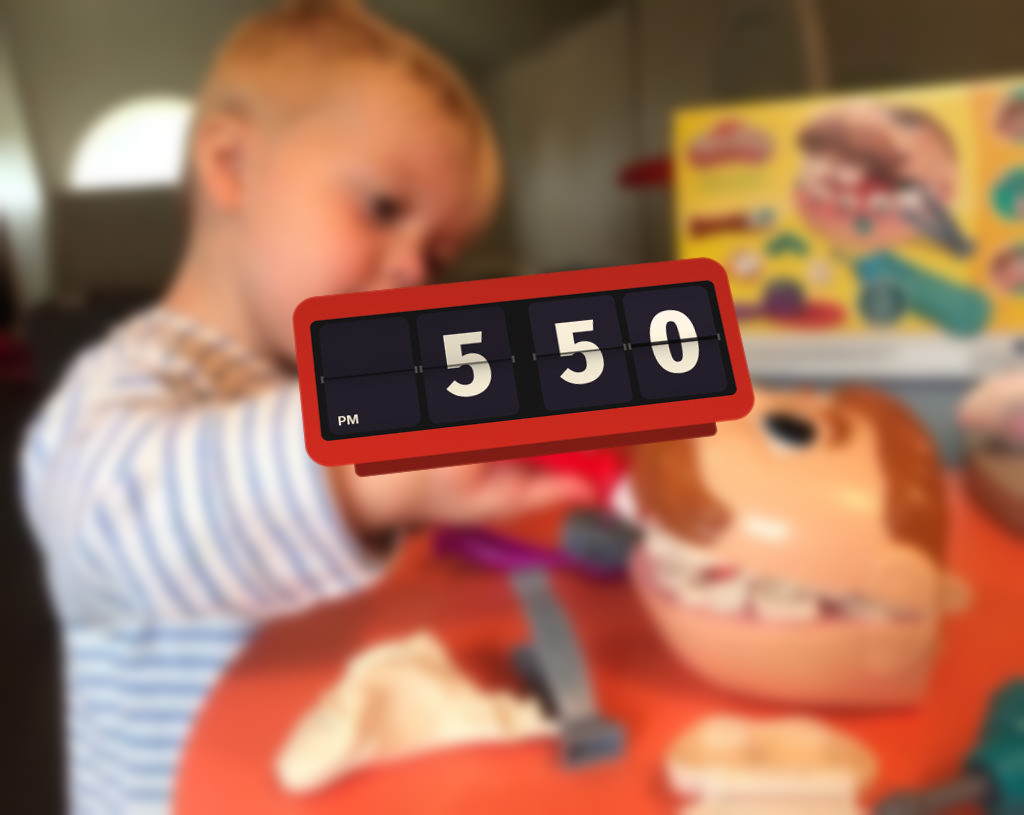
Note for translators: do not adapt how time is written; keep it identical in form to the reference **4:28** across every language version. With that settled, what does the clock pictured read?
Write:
**5:50**
